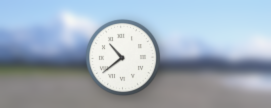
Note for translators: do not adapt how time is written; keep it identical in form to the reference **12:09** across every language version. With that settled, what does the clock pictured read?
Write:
**10:39**
